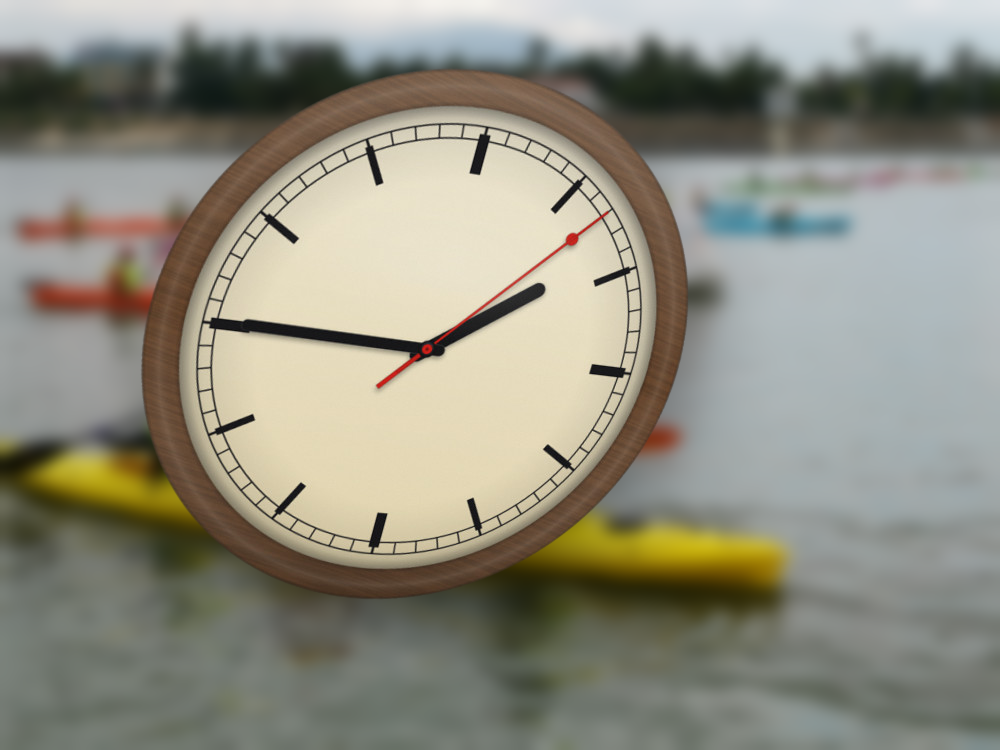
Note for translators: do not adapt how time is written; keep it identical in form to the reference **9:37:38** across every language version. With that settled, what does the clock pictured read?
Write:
**1:45:07**
